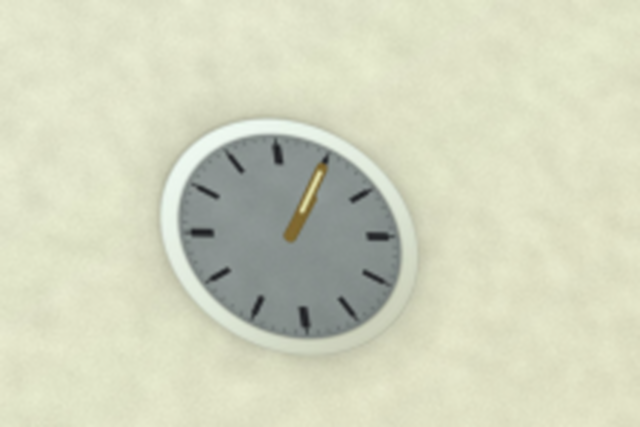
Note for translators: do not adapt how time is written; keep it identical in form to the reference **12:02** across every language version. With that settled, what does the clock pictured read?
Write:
**1:05**
